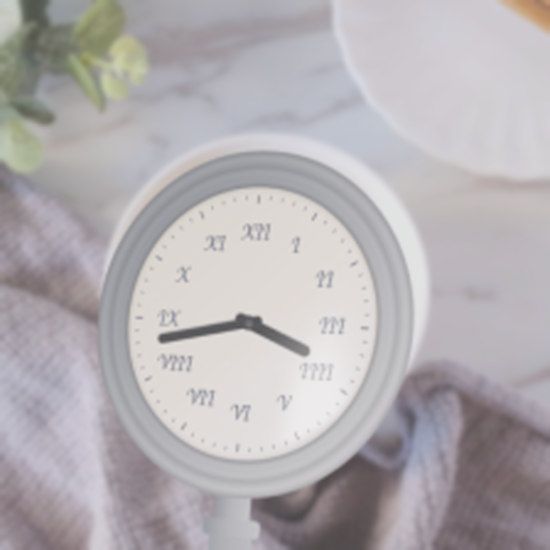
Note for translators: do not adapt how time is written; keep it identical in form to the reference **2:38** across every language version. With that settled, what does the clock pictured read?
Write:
**3:43**
